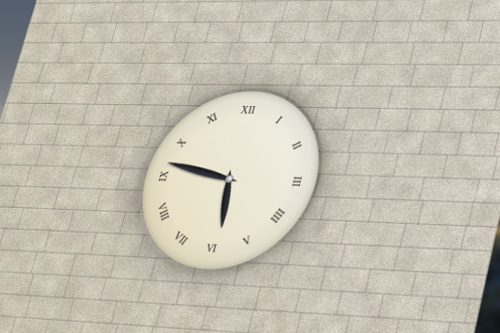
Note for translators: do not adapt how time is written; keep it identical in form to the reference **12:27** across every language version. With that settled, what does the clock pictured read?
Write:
**5:47**
